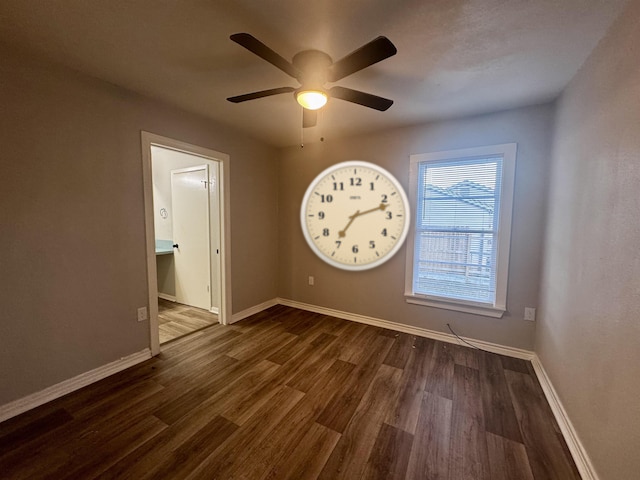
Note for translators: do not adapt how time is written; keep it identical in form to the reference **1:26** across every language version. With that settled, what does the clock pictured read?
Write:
**7:12**
